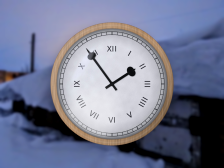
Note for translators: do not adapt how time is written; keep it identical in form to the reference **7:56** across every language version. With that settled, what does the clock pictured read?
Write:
**1:54**
